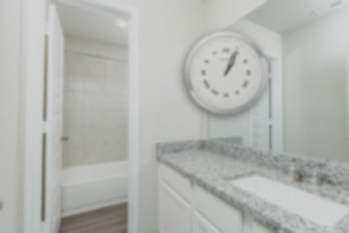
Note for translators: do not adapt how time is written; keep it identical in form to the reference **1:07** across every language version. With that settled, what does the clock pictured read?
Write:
**1:04**
